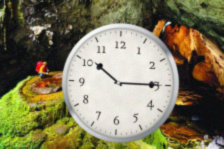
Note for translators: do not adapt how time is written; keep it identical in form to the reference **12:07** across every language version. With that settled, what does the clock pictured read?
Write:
**10:15**
